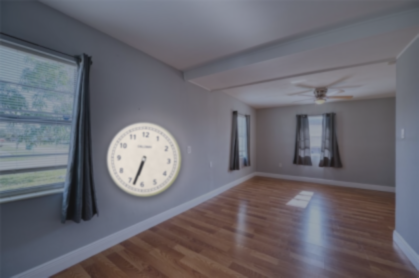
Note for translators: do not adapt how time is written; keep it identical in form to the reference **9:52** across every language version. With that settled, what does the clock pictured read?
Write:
**6:33**
